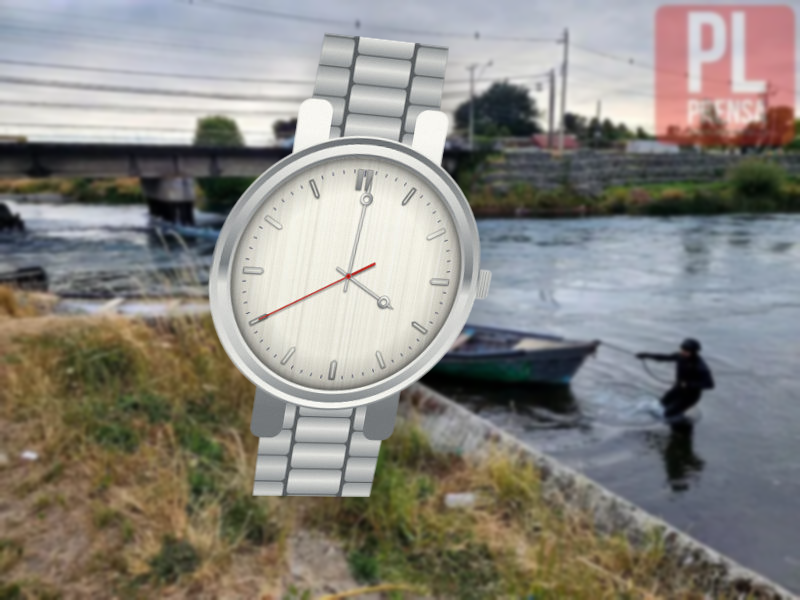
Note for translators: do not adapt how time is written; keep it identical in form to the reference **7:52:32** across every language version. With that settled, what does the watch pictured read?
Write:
**4:00:40**
